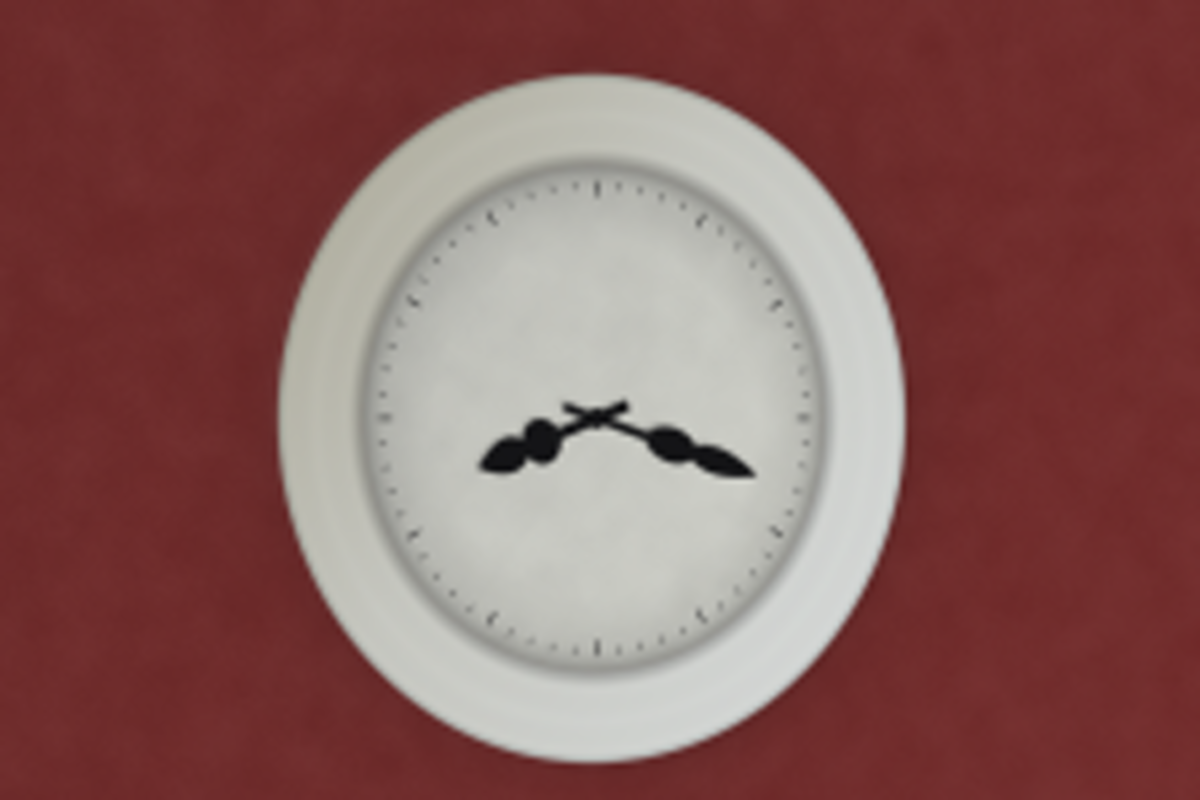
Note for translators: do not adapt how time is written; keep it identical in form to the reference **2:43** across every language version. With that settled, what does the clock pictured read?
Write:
**8:18**
